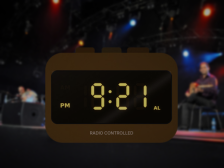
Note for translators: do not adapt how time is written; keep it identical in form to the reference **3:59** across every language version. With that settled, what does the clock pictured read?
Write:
**9:21**
